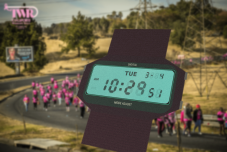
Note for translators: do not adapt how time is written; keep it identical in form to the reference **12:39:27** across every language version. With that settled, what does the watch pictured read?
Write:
**10:29:51**
